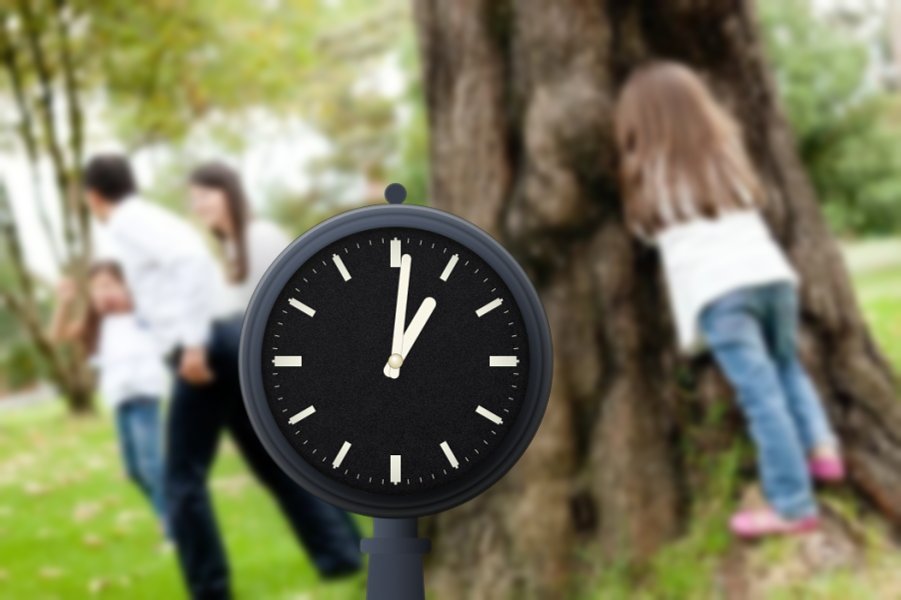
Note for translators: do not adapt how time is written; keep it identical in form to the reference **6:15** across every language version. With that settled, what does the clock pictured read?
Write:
**1:01**
